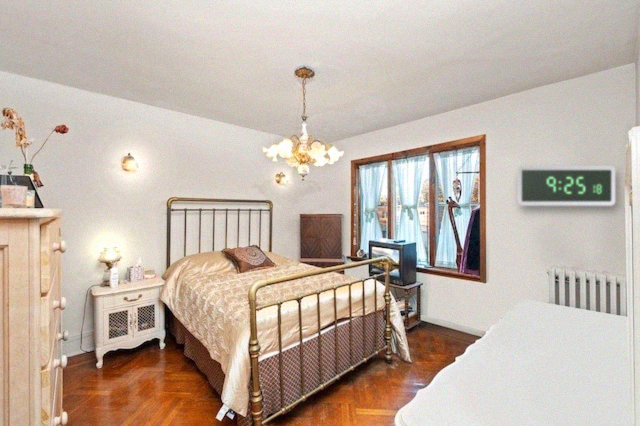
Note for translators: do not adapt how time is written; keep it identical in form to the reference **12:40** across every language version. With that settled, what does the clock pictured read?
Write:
**9:25**
